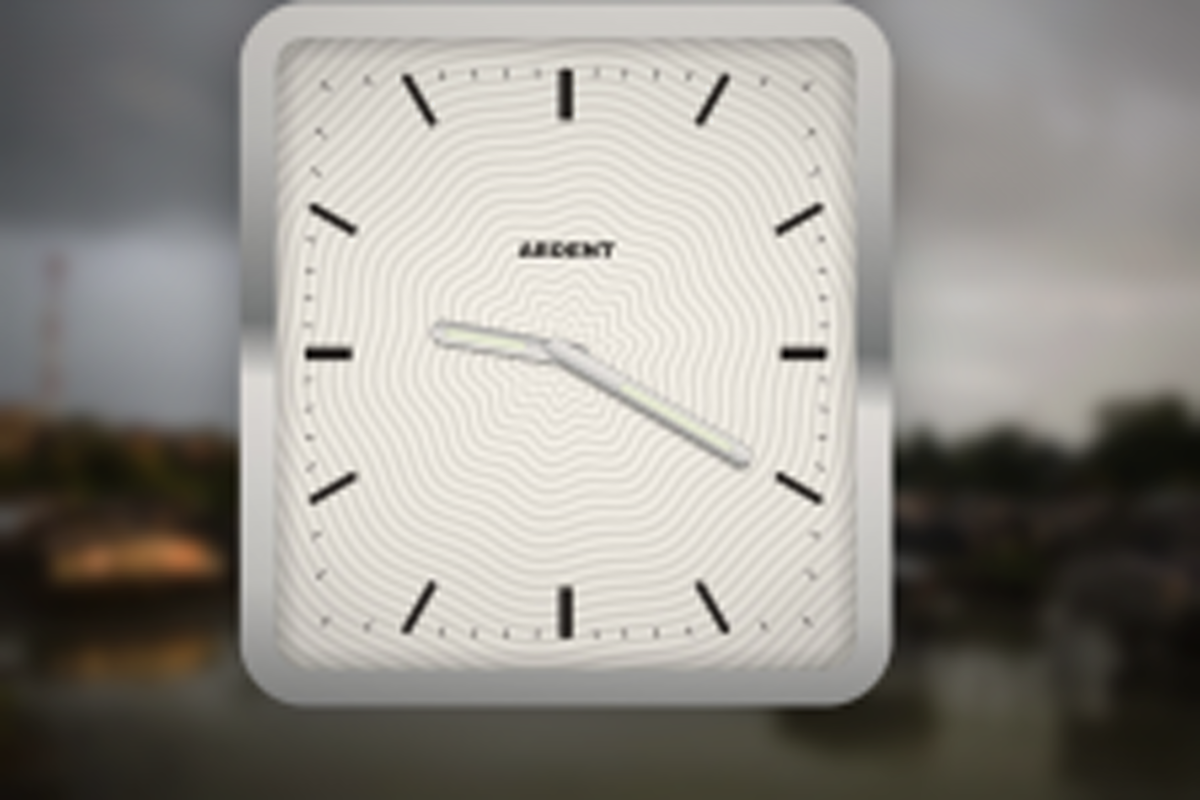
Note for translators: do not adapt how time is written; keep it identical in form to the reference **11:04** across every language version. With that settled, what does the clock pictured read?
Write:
**9:20**
